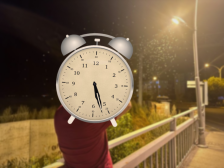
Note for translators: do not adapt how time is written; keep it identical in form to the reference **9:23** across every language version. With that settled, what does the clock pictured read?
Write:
**5:27**
